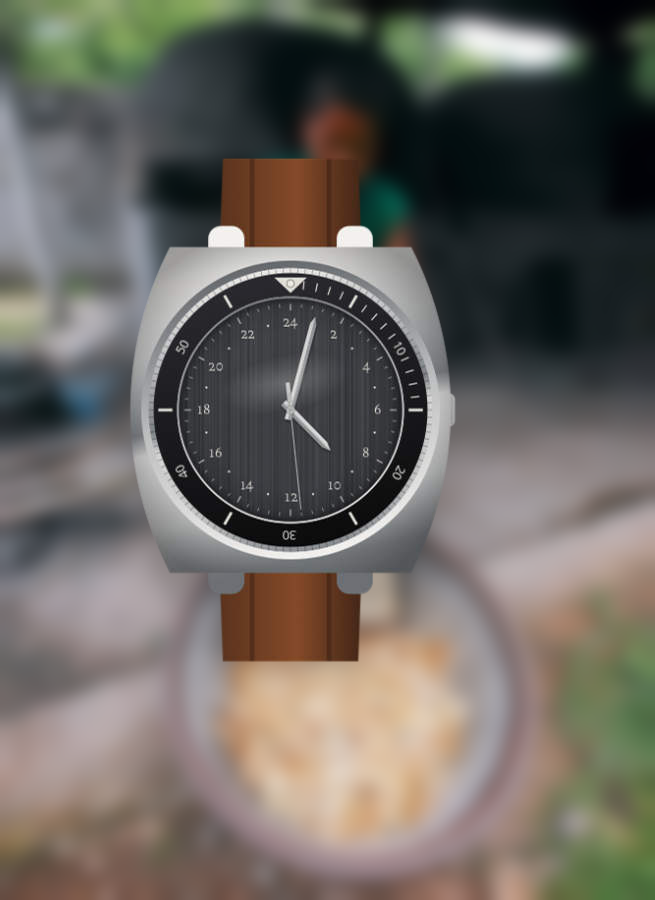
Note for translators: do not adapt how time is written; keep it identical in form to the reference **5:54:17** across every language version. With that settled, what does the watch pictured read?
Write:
**9:02:29**
